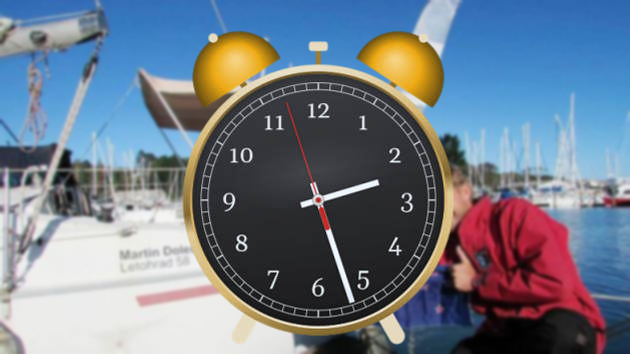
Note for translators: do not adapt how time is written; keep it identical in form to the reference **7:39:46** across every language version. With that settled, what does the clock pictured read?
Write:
**2:26:57**
